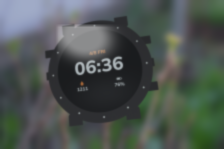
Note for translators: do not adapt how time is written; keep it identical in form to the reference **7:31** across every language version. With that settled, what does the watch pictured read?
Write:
**6:36**
